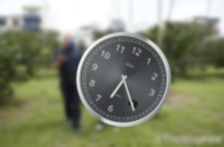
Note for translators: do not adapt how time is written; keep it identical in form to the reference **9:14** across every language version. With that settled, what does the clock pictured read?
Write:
**6:23**
